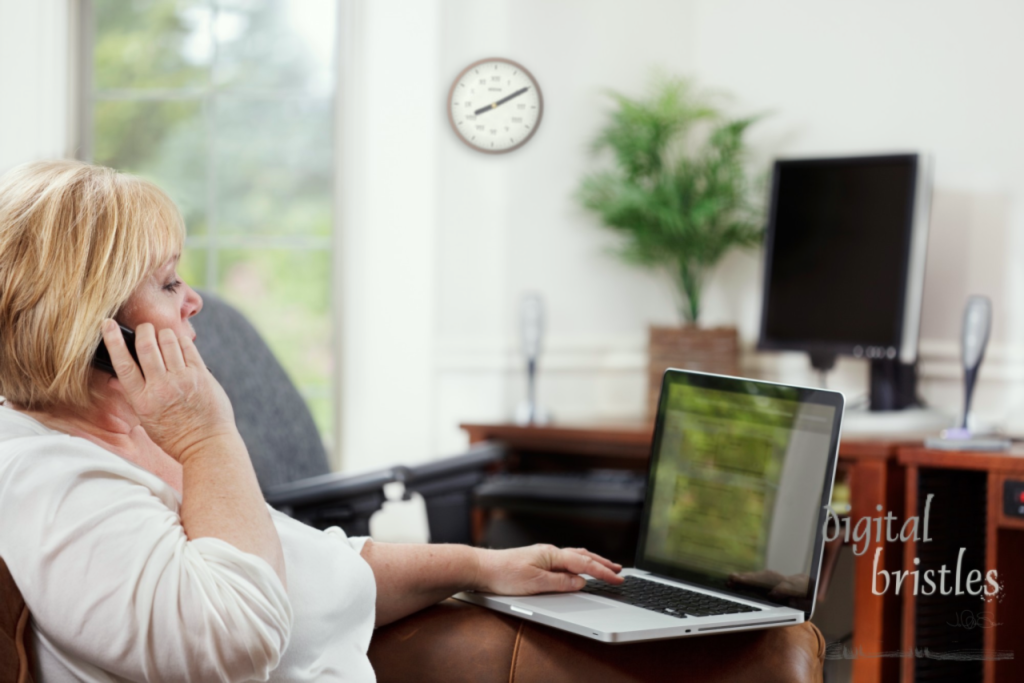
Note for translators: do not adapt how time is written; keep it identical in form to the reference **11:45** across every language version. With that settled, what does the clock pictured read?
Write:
**8:10**
